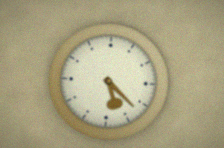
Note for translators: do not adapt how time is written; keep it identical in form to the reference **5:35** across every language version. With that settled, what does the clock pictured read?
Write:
**5:22**
